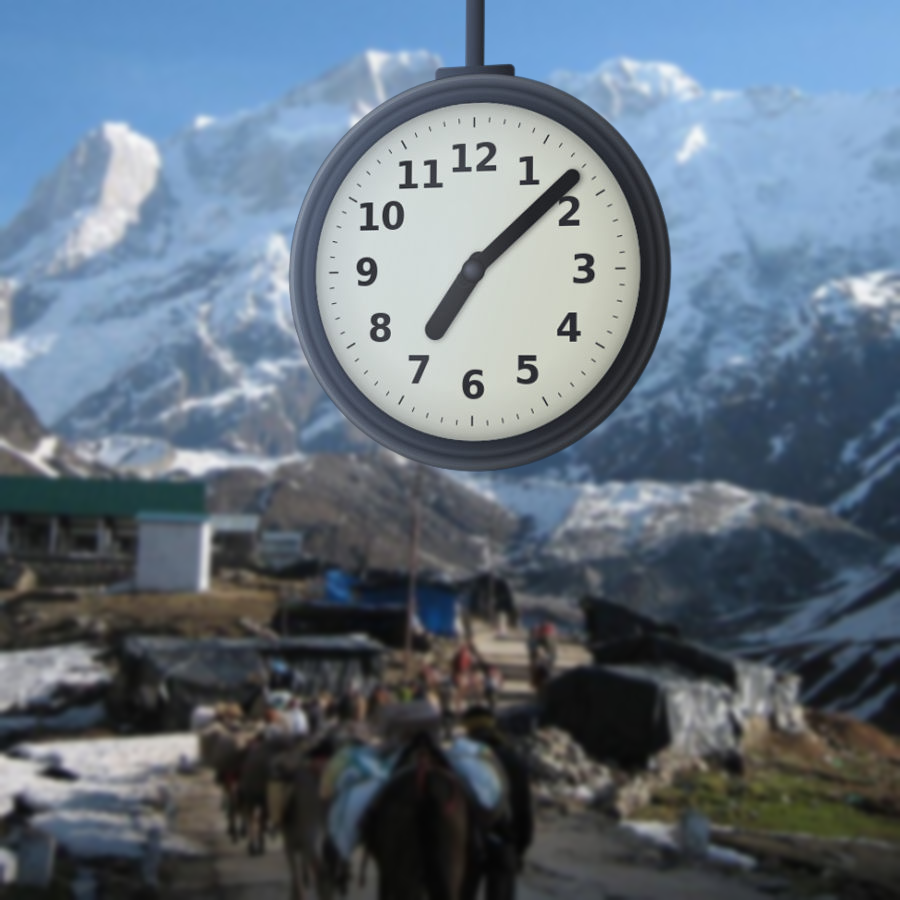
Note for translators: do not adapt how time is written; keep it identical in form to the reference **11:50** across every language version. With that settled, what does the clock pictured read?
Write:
**7:08**
